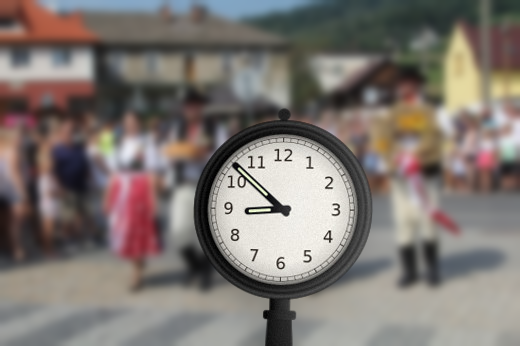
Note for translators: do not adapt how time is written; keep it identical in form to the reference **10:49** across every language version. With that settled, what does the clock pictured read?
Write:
**8:52**
